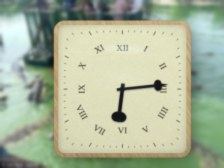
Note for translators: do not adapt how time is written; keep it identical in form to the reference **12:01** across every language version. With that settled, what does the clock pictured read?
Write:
**6:14**
